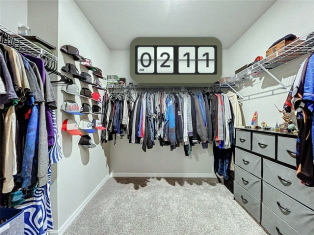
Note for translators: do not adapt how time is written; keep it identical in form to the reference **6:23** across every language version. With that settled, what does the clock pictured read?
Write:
**2:11**
